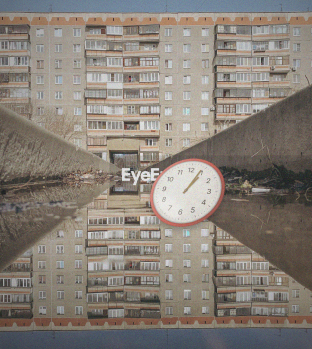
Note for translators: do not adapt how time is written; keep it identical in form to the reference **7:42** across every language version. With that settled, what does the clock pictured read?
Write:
**1:04**
